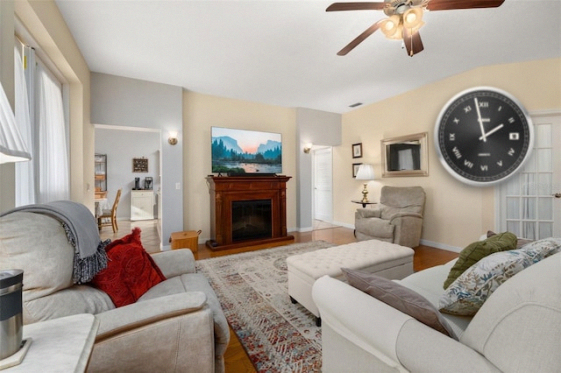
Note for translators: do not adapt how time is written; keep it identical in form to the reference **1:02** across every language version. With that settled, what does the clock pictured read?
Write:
**1:58**
